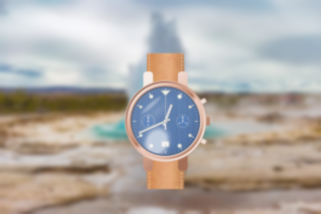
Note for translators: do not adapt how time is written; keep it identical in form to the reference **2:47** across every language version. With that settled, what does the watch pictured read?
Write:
**12:41**
